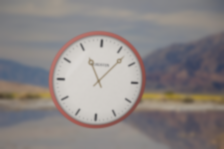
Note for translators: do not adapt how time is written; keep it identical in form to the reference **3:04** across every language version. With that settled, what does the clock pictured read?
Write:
**11:07**
